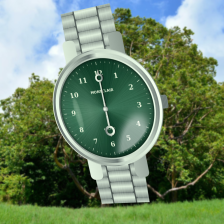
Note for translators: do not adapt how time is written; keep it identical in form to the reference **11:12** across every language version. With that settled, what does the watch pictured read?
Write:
**6:00**
